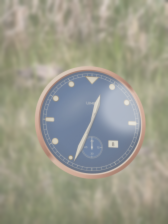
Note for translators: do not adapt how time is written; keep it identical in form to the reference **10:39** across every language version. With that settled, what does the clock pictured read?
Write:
**12:34**
